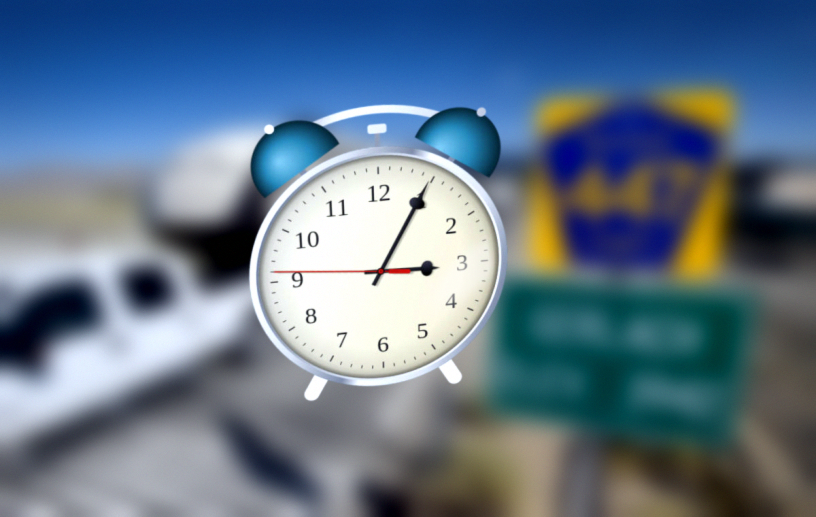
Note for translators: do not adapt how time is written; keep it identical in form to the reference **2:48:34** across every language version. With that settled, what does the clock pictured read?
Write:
**3:04:46**
